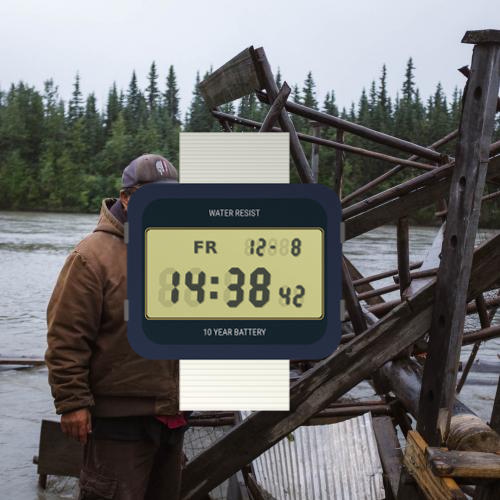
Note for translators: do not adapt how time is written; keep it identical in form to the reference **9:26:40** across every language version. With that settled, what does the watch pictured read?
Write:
**14:38:42**
